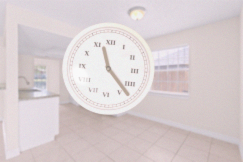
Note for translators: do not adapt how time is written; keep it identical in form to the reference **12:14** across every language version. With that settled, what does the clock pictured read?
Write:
**11:23**
